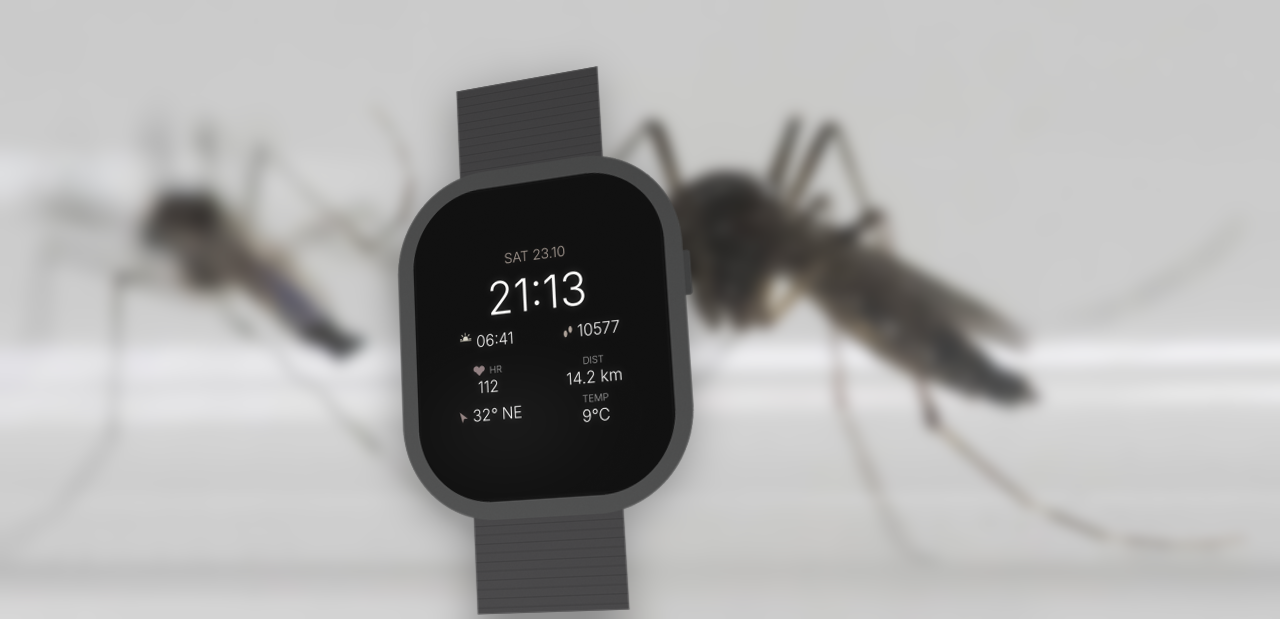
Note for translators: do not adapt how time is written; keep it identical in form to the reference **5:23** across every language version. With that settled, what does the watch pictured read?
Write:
**21:13**
